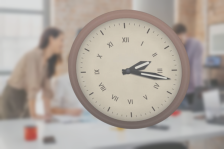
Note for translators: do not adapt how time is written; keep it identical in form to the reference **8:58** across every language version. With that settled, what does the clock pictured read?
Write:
**2:17**
